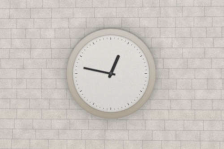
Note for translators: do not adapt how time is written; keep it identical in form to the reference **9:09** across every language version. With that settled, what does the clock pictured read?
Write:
**12:47**
